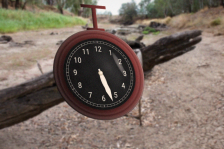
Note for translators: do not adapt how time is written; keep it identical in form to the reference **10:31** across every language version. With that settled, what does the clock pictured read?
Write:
**5:27**
